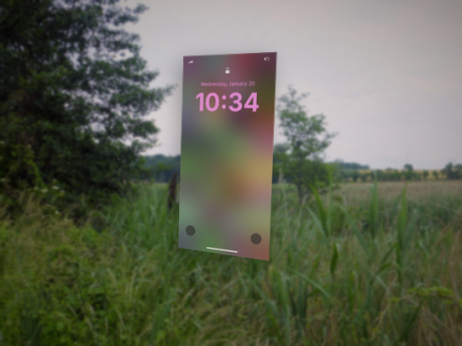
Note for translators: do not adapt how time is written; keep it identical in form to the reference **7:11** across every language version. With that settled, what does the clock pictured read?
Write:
**10:34**
